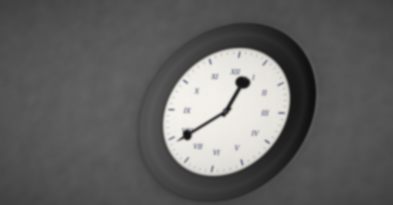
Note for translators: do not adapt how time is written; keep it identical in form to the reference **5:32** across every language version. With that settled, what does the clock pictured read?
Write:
**12:39**
